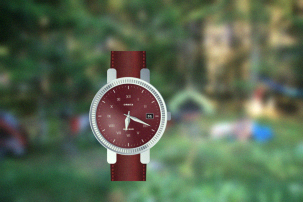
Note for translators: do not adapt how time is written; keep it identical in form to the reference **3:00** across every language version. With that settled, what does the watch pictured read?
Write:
**6:19**
